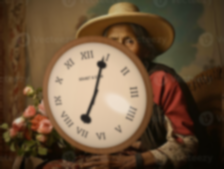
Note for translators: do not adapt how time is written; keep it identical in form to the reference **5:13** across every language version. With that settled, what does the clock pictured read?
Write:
**7:04**
